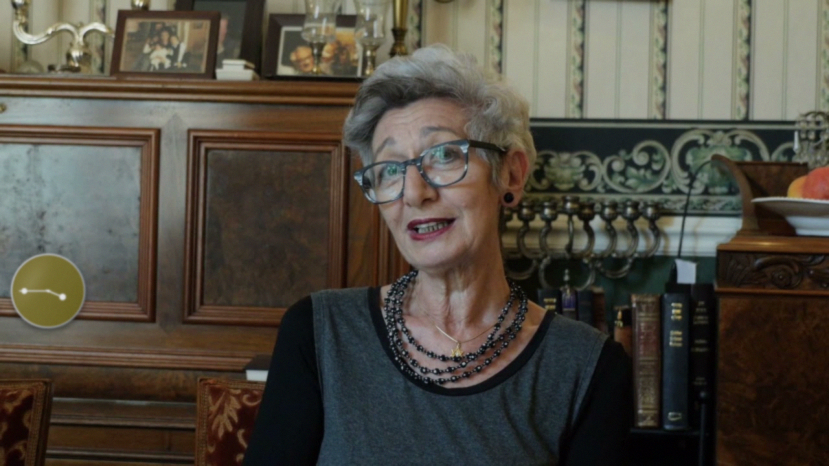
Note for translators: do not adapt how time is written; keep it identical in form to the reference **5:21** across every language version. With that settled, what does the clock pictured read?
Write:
**3:45**
